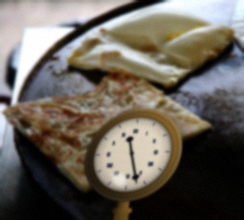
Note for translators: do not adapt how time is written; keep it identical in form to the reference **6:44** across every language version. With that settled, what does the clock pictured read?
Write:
**11:27**
